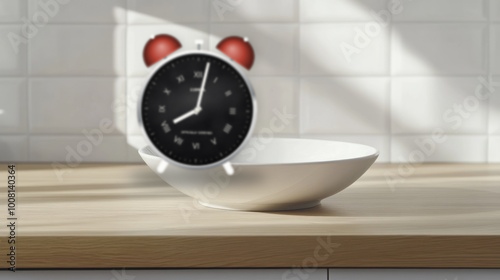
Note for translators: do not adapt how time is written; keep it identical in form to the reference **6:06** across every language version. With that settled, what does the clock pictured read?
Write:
**8:02**
